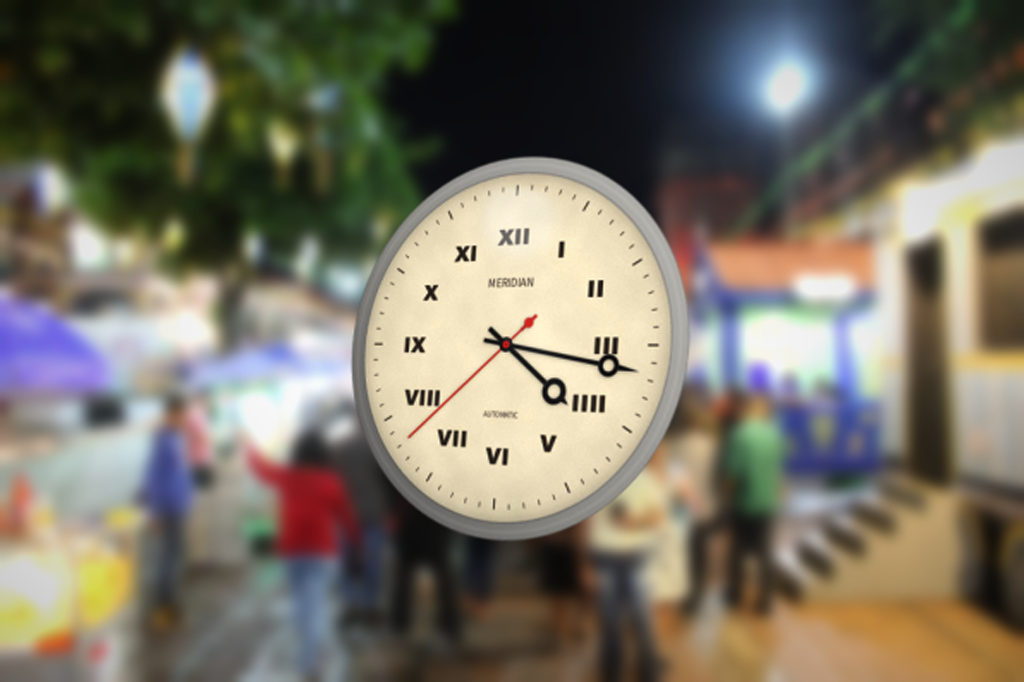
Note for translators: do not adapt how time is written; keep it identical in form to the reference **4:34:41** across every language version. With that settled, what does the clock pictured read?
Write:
**4:16:38**
